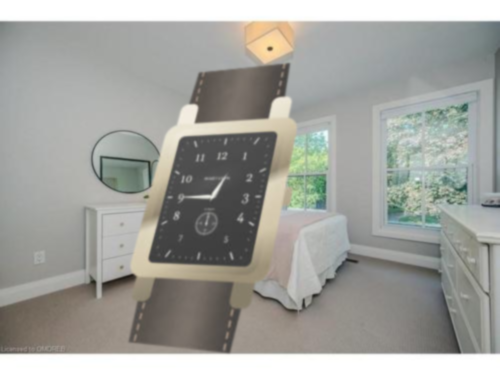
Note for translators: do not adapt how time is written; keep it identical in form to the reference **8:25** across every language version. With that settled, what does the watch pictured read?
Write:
**12:45**
